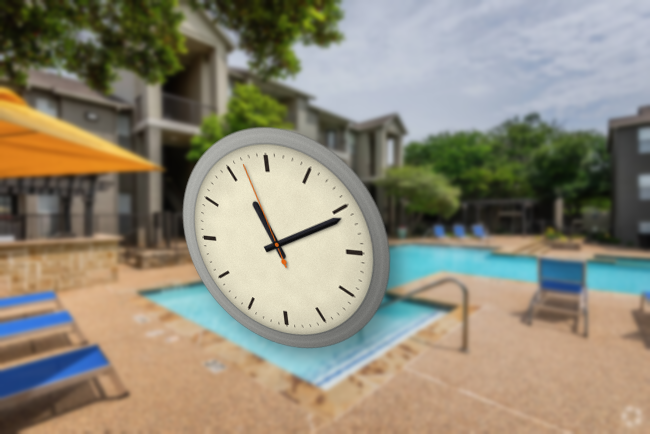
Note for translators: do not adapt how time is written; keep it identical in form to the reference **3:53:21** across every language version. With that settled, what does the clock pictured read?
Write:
**11:10:57**
